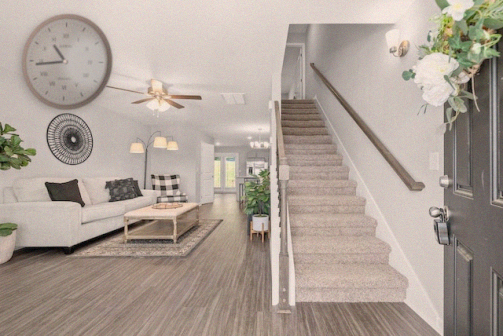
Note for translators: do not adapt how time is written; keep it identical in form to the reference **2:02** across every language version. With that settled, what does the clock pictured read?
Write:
**10:44**
